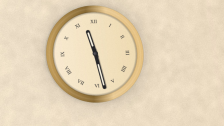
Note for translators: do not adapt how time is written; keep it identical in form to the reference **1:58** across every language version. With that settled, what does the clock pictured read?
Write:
**11:28**
